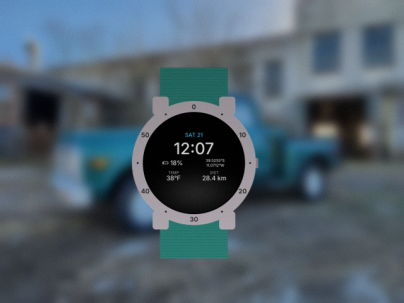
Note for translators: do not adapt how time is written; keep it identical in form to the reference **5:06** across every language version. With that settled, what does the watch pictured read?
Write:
**12:07**
